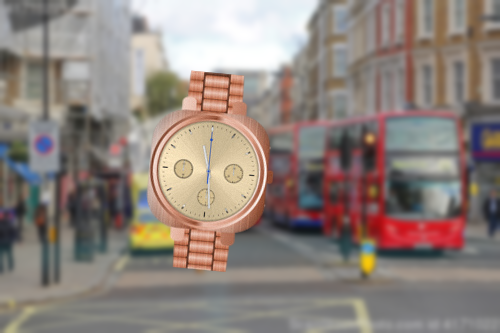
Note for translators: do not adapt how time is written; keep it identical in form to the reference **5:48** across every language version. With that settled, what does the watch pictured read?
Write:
**11:29**
